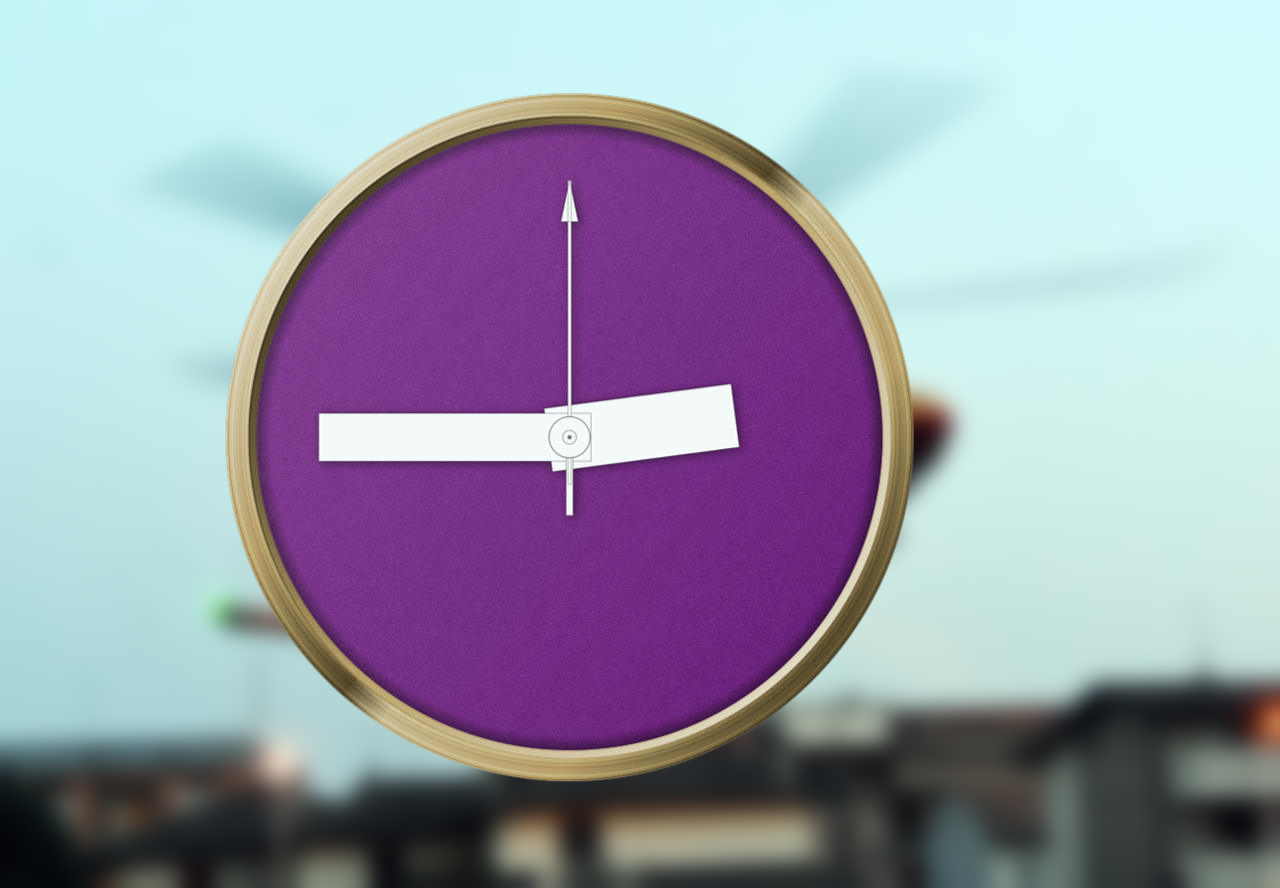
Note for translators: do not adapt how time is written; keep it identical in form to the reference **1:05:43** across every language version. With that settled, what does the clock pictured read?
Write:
**2:45:00**
